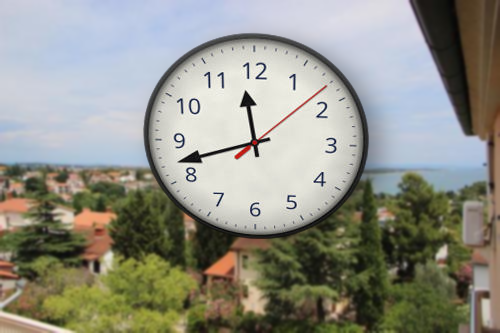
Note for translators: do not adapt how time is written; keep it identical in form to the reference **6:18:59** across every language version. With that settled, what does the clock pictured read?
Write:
**11:42:08**
